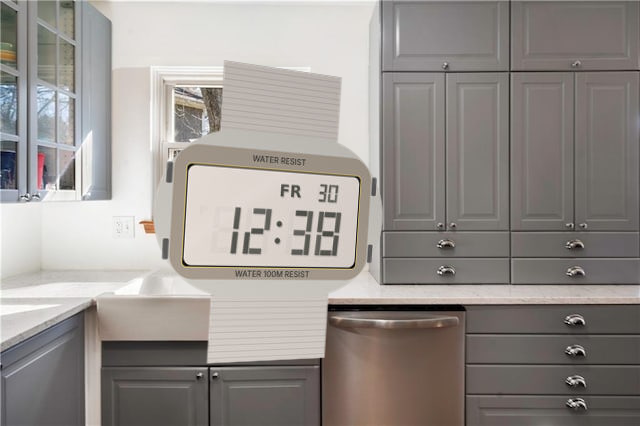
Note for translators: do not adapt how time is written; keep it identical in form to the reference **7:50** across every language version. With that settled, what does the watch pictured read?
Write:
**12:38**
